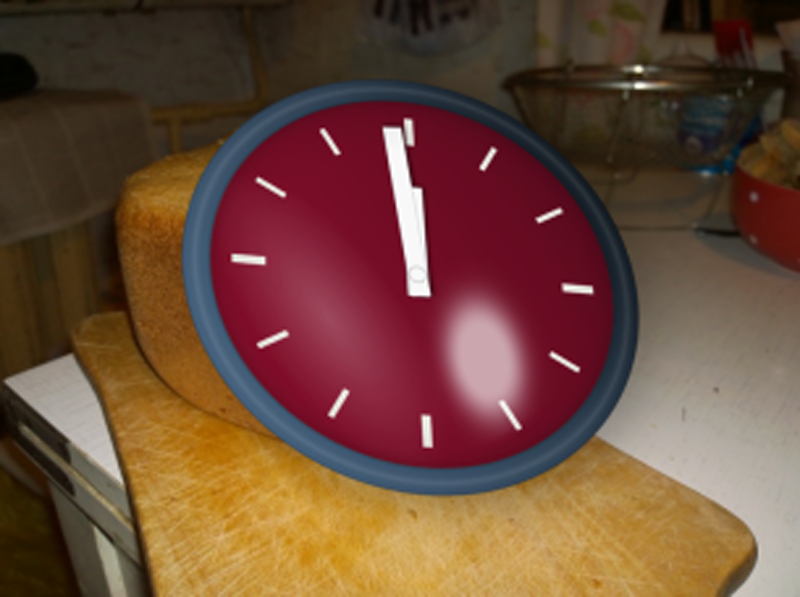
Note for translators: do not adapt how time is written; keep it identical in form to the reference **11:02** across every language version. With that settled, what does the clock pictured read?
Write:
**11:59**
